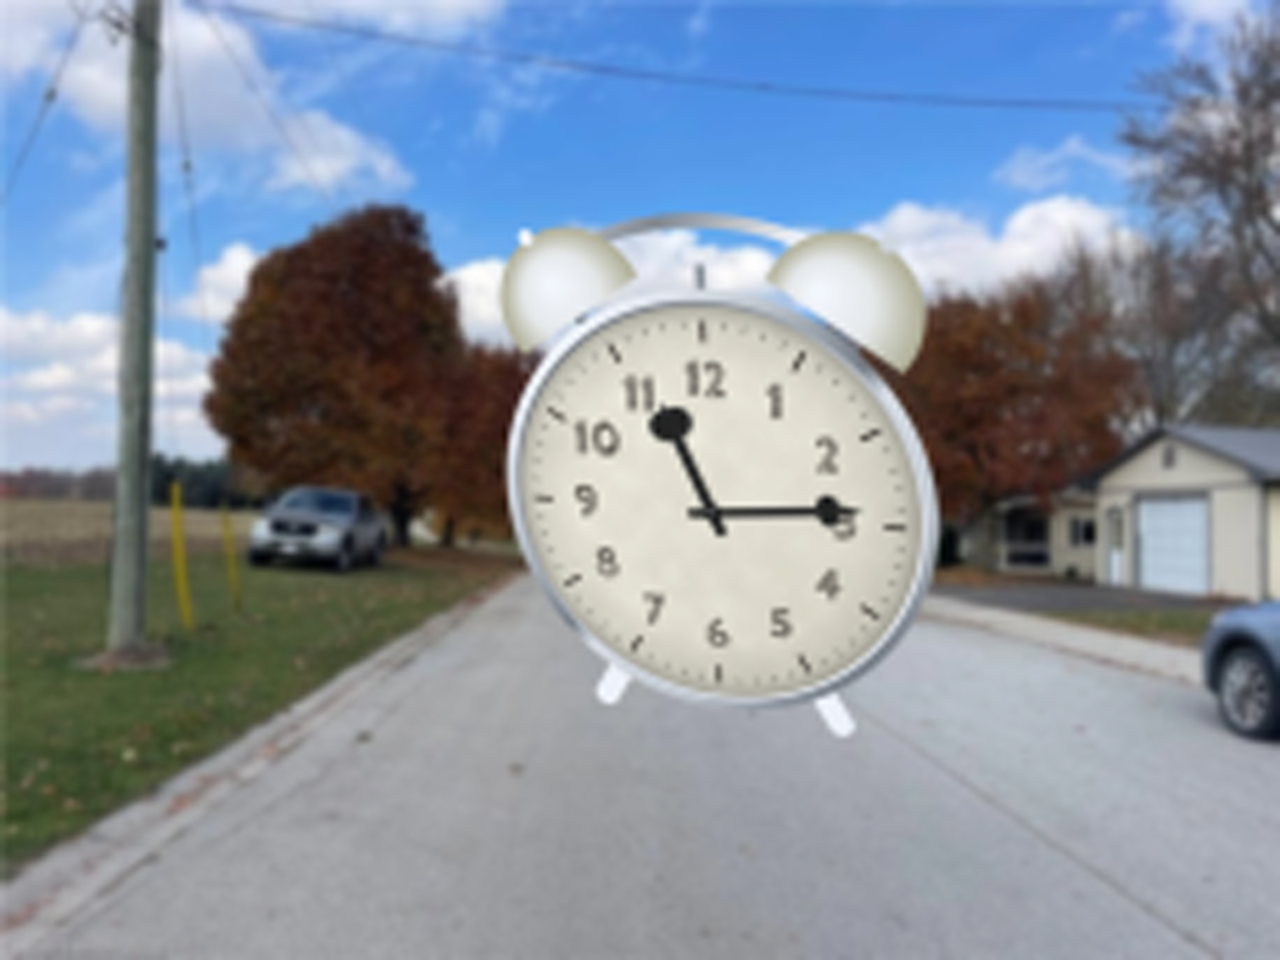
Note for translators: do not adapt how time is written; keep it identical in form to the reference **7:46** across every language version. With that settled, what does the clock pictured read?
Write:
**11:14**
